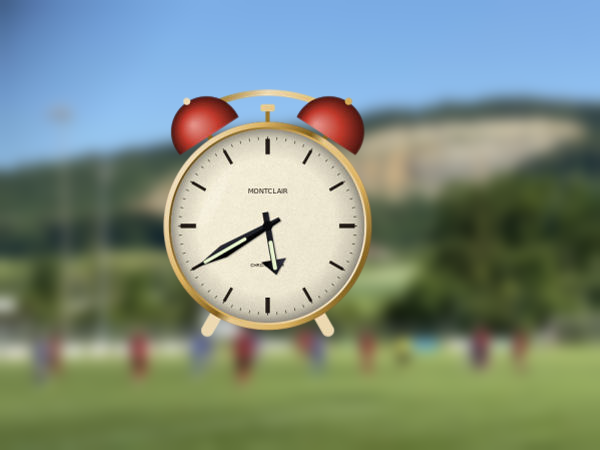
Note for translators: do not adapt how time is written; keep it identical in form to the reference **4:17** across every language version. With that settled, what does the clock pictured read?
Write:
**5:40**
